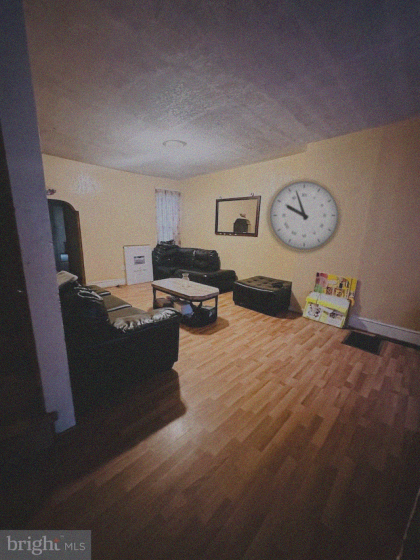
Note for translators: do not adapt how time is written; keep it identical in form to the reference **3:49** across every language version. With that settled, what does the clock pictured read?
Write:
**9:57**
